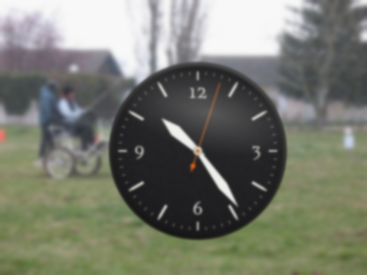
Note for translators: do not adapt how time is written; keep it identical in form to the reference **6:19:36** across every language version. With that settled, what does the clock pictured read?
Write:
**10:24:03**
